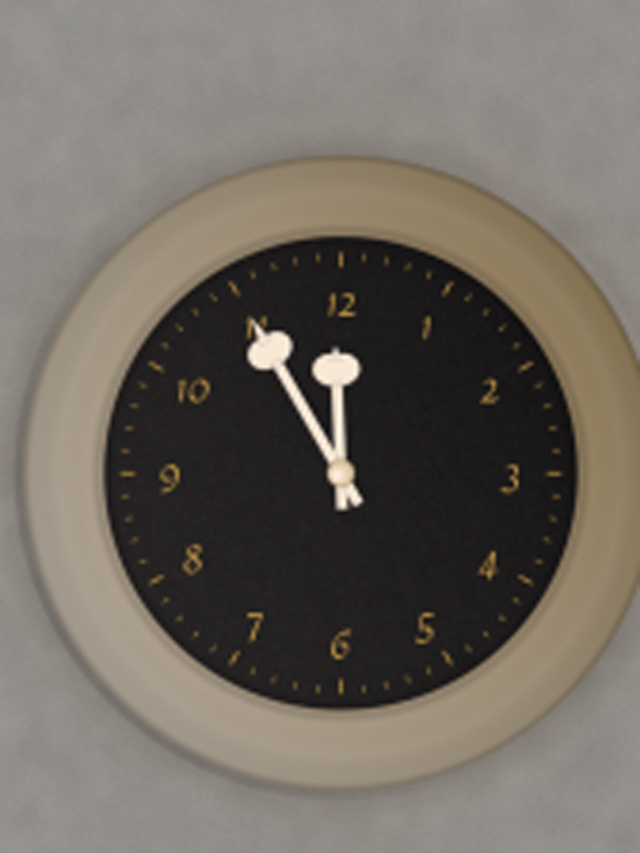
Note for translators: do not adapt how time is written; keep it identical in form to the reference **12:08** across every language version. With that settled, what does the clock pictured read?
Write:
**11:55**
